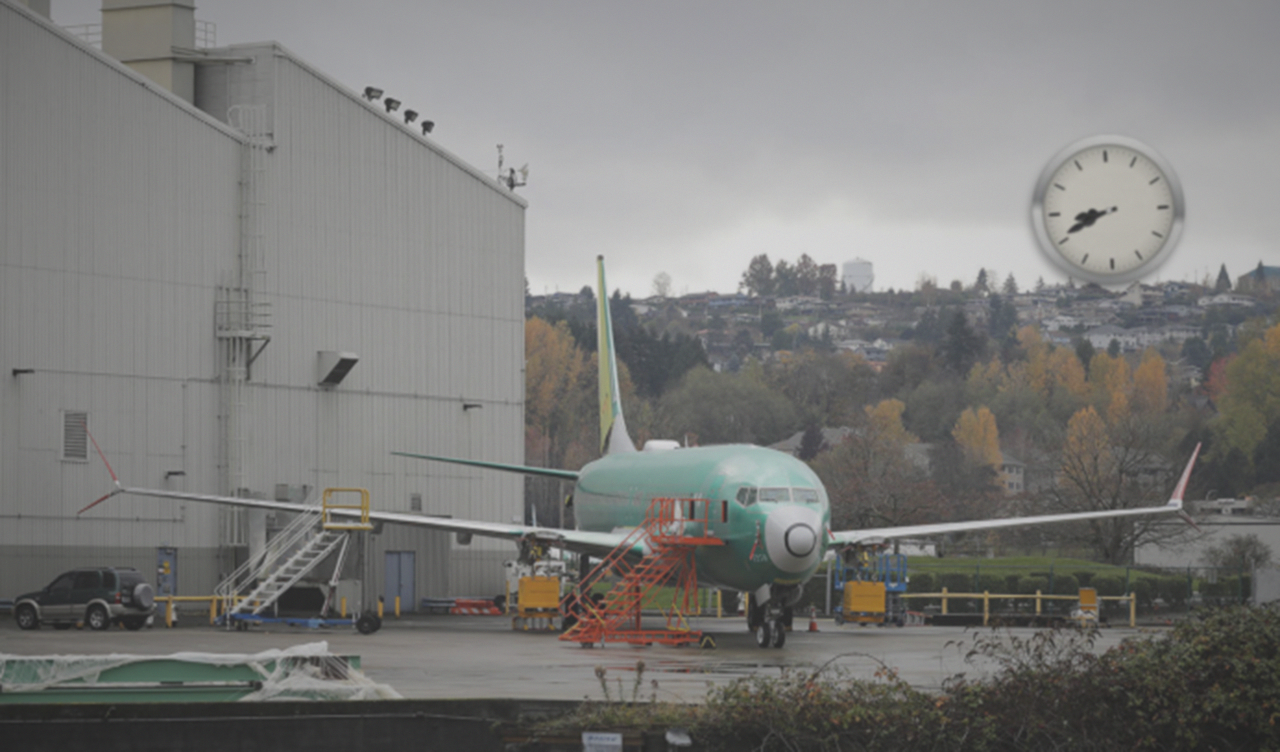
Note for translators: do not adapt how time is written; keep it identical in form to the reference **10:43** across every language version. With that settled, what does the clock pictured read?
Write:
**8:41**
